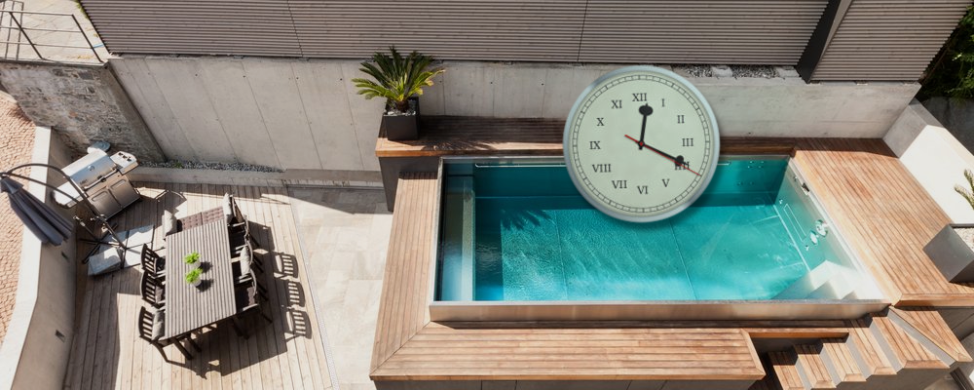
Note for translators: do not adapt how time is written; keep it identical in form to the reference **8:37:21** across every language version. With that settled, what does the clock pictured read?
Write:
**12:19:20**
